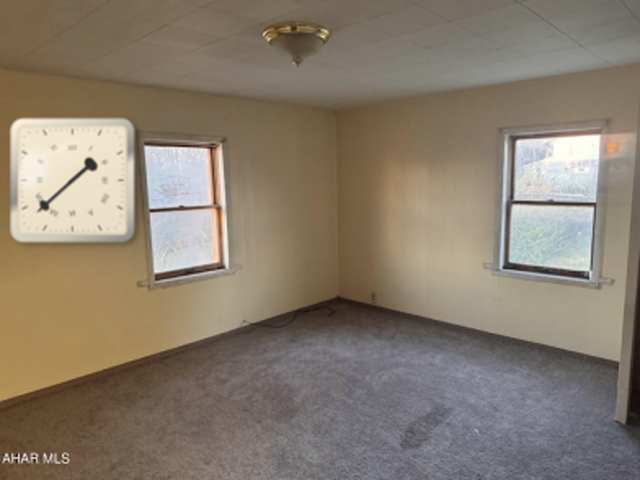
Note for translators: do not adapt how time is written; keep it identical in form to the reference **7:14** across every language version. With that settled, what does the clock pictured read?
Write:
**1:38**
